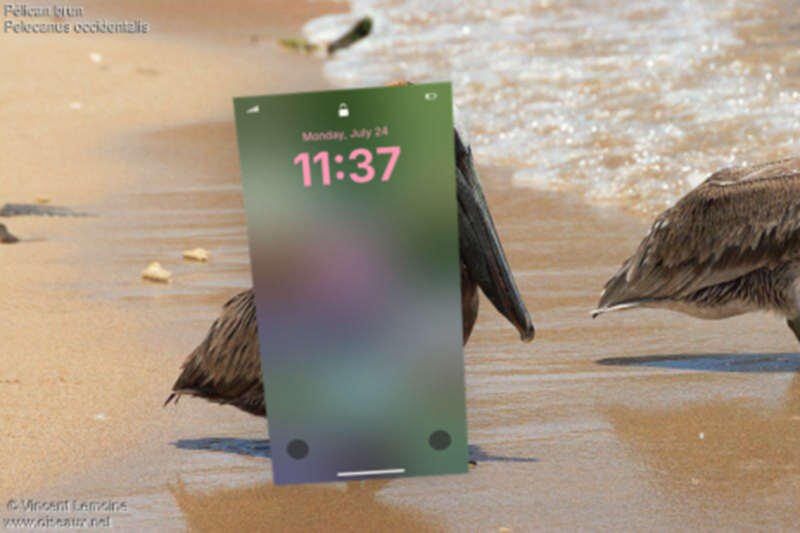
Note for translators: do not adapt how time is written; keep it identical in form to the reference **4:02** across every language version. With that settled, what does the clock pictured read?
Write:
**11:37**
